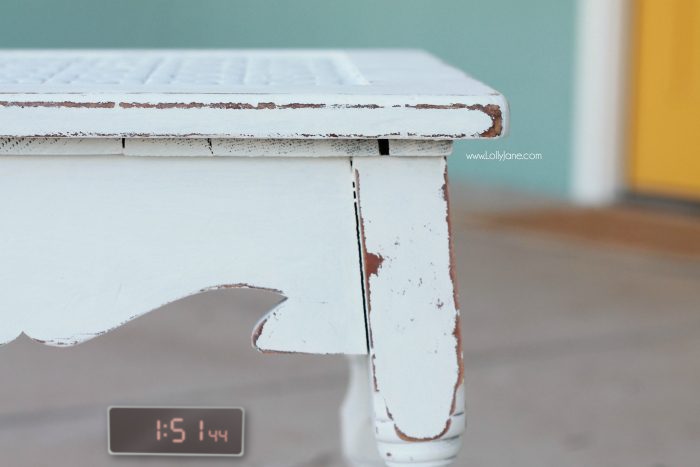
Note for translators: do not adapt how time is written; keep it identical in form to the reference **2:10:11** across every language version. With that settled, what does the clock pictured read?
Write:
**1:51:44**
